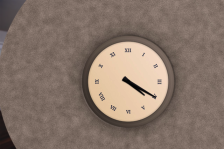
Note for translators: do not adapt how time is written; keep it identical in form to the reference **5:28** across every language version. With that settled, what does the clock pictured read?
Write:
**4:20**
